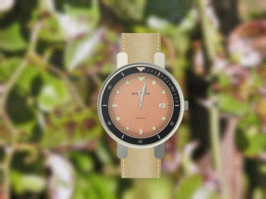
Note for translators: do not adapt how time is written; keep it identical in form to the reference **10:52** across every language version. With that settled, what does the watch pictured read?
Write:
**12:02**
